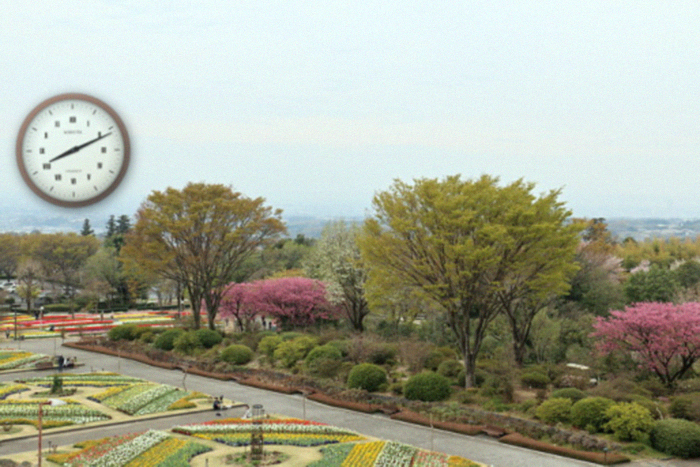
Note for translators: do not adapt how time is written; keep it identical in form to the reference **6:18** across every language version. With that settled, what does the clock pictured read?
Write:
**8:11**
